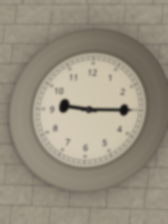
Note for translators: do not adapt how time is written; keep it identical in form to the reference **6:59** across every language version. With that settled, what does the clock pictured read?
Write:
**9:15**
